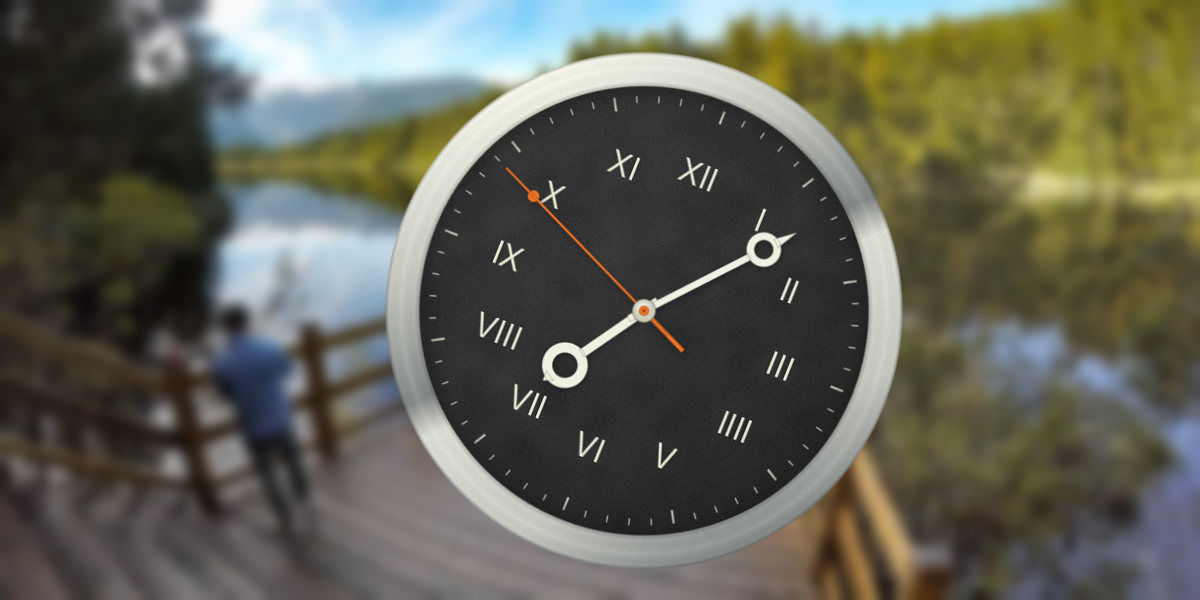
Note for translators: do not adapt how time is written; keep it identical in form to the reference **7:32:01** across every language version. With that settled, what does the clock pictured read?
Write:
**7:06:49**
